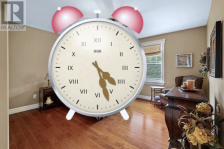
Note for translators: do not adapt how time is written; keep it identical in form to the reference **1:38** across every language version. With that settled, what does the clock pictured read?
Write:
**4:27**
